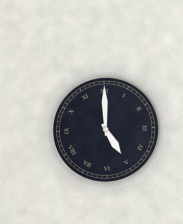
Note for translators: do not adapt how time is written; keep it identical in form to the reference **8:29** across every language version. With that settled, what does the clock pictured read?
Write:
**5:00**
